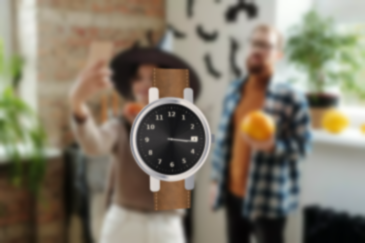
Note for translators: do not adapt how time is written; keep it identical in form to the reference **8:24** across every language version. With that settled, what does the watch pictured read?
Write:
**3:16**
